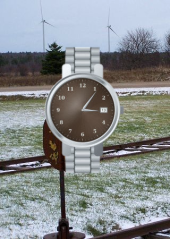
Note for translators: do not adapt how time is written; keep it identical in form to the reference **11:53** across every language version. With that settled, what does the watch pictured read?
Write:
**3:06**
